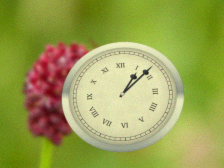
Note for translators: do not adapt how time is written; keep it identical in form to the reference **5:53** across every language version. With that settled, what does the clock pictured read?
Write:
**1:08**
